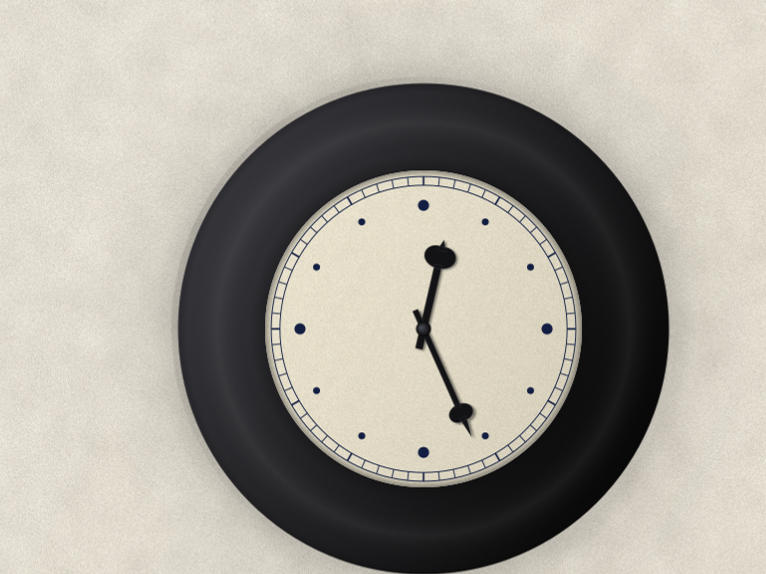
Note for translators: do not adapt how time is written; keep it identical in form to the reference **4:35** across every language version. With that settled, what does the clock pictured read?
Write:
**12:26**
